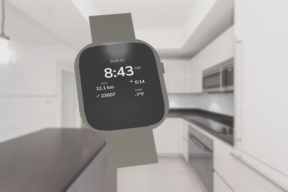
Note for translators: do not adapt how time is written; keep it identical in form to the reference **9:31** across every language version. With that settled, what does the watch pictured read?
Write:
**8:43**
